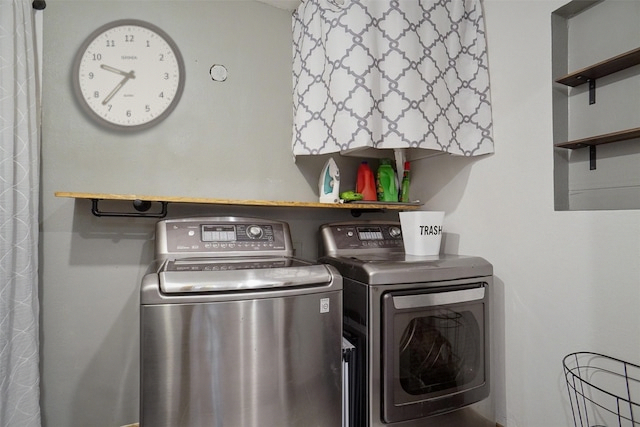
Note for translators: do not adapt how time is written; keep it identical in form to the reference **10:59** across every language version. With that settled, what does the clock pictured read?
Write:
**9:37**
